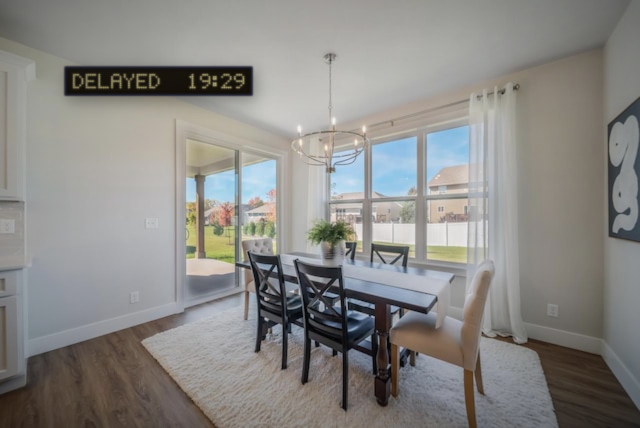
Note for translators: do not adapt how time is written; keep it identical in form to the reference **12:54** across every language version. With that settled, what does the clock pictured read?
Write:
**19:29**
